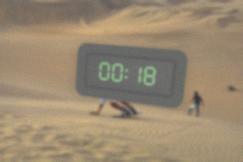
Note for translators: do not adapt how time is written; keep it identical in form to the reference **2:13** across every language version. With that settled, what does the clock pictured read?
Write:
**0:18**
